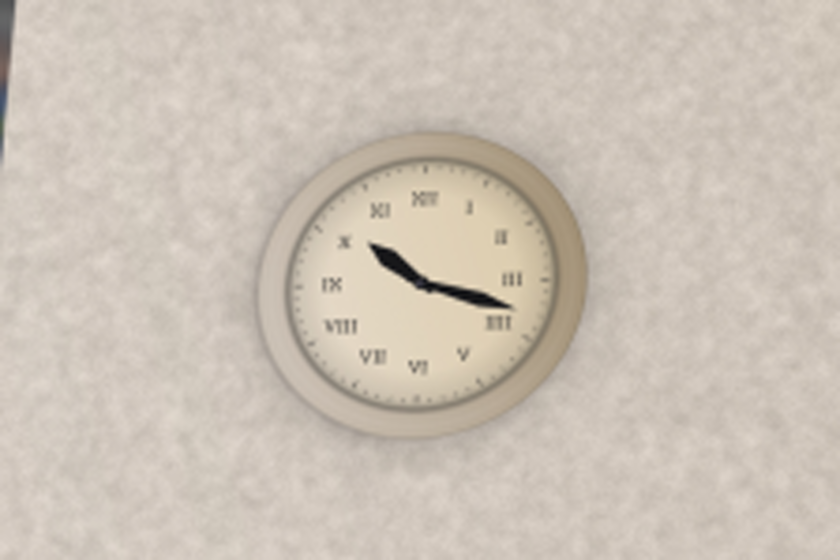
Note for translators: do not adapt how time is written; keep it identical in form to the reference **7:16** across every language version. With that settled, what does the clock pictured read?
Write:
**10:18**
